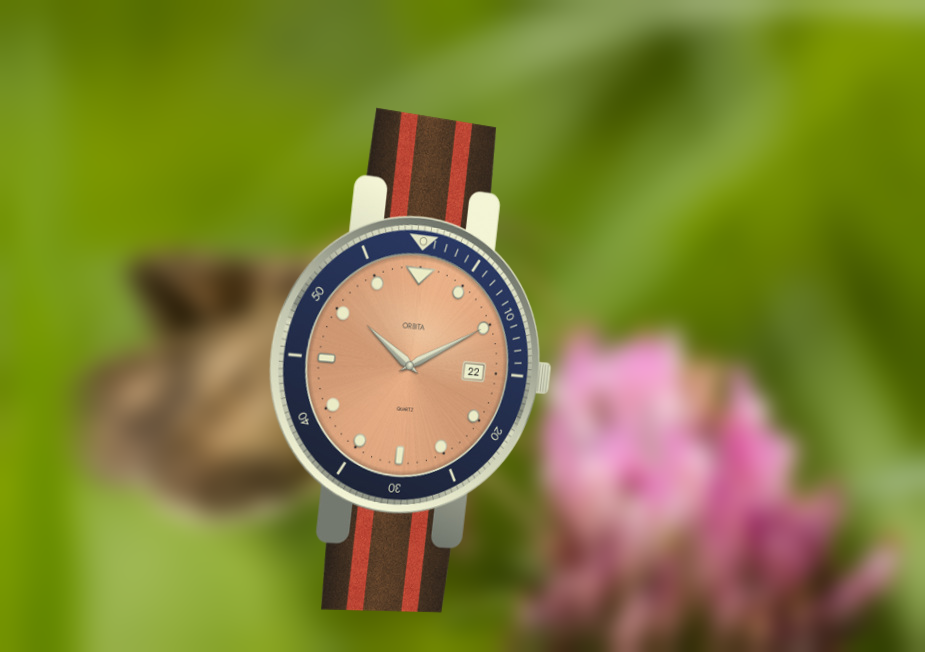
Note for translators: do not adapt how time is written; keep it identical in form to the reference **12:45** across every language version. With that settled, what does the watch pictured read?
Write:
**10:10**
